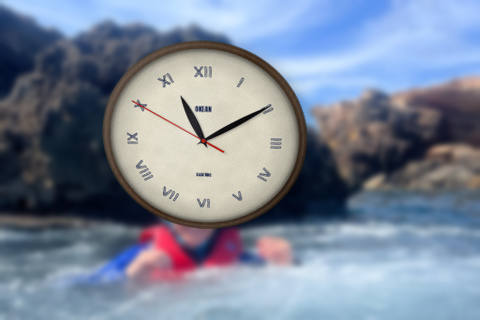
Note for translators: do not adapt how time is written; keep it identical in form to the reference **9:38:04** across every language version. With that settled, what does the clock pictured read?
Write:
**11:09:50**
